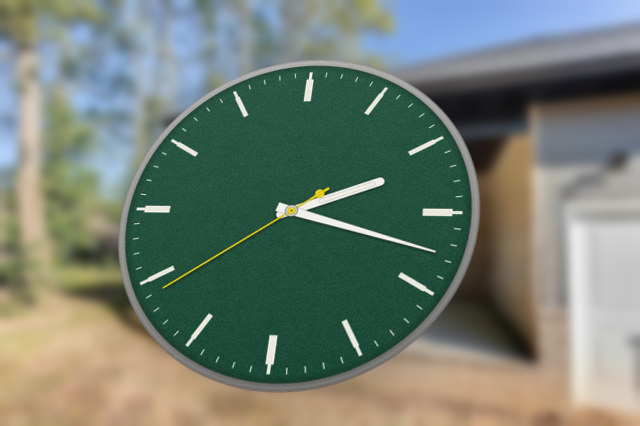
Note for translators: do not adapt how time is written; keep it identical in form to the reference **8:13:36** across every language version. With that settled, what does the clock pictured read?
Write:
**2:17:39**
